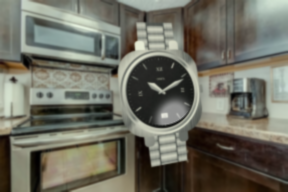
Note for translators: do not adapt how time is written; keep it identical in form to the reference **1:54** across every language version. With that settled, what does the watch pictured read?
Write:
**10:11**
